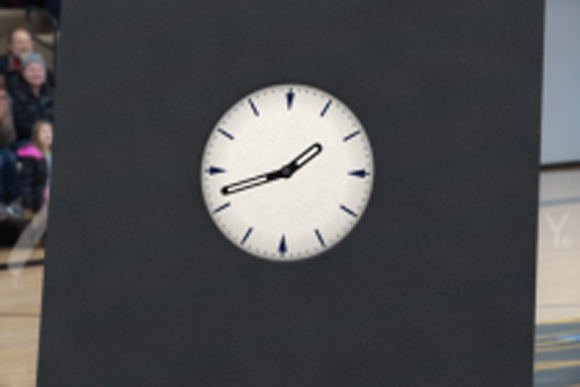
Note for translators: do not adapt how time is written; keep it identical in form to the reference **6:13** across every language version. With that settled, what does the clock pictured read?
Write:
**1:42**
